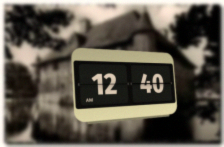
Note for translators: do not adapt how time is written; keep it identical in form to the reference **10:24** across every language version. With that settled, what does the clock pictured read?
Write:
**12:40**
